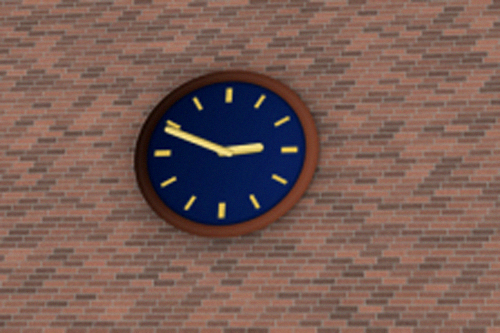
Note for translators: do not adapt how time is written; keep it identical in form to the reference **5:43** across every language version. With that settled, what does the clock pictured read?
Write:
**2:49**
